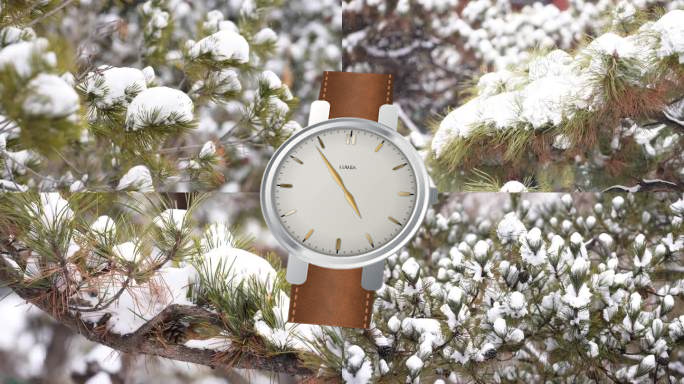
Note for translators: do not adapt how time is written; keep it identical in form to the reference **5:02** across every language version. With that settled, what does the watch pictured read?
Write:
**4:54**
